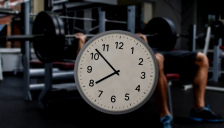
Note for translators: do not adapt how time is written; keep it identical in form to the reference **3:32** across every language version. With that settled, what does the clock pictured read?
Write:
**7:52**
